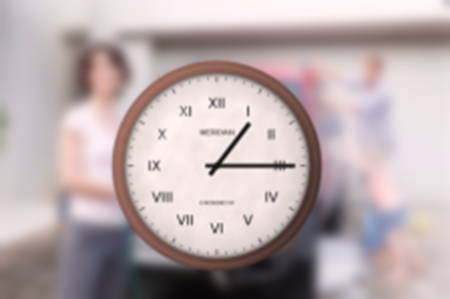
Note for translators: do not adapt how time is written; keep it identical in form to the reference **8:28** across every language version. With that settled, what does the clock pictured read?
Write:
**1:15**
